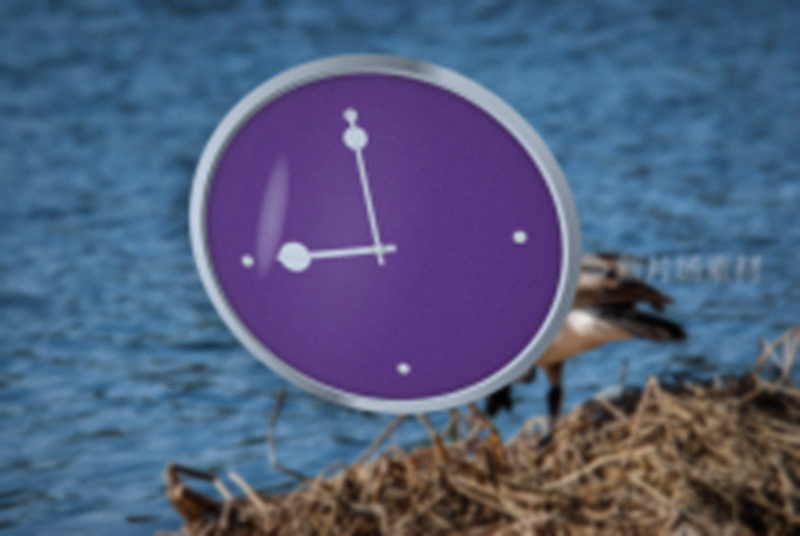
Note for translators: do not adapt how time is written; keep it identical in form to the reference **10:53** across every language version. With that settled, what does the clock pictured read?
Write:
**9:00**
